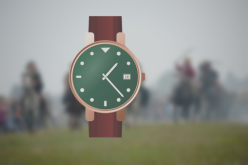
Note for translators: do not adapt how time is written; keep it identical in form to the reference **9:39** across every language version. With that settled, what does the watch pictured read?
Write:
**1:23**
